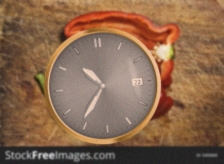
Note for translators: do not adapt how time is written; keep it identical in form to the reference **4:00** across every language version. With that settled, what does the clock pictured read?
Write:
**10:36**
